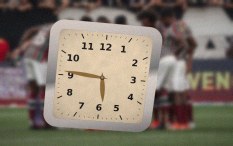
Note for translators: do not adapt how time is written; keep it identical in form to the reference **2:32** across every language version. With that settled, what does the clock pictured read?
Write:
**5:46**
